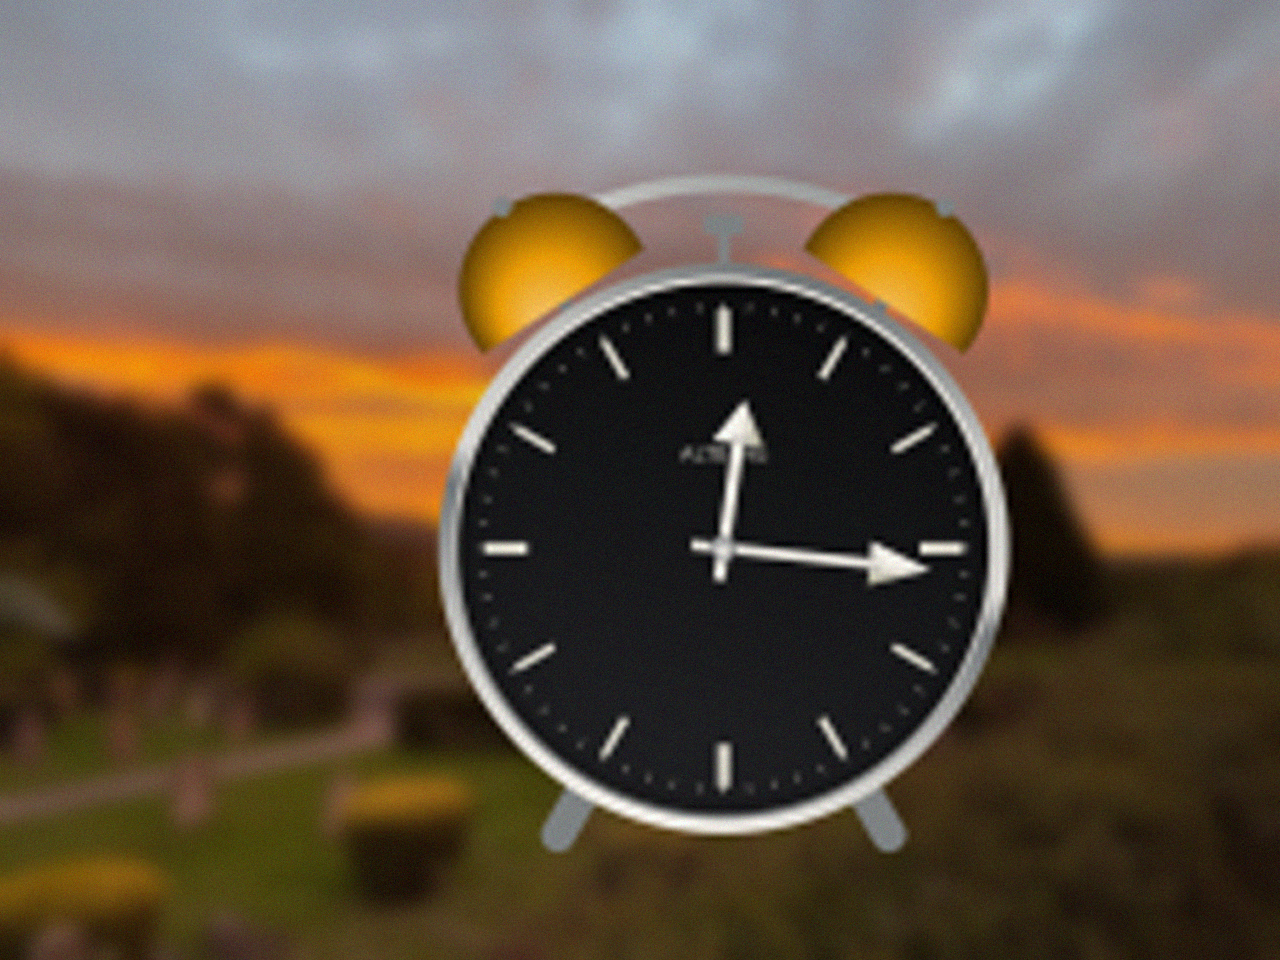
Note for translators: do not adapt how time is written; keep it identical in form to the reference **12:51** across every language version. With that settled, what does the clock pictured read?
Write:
**12:16**
